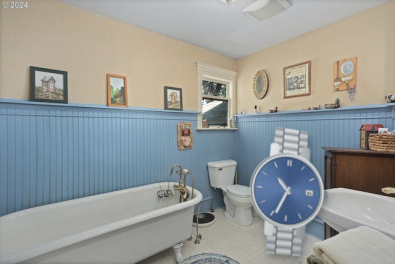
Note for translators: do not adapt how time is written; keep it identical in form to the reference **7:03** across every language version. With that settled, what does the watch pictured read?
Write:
**10:34**
